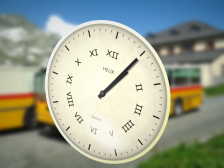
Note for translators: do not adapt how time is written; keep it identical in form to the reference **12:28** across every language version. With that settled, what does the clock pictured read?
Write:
**1:05**
